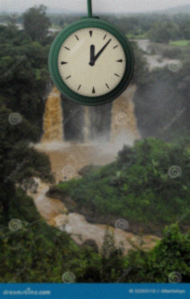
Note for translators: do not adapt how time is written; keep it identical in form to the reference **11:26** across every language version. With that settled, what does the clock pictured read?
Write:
**12:07**
